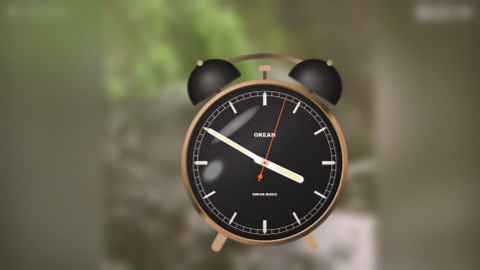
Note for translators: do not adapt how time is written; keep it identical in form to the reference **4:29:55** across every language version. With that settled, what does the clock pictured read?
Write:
**3:50:03**
